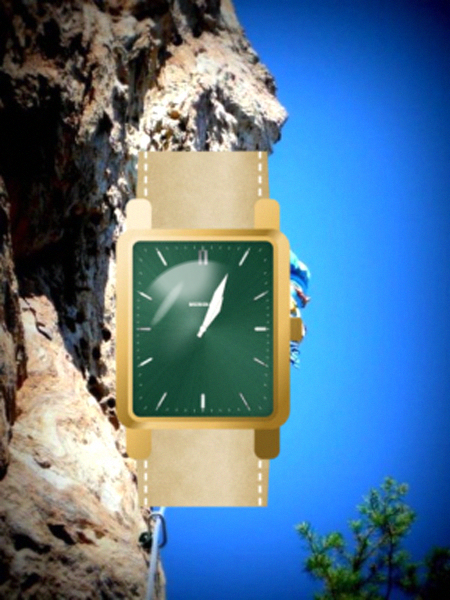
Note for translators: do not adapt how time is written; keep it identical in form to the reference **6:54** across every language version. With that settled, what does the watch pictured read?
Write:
**1:04**
